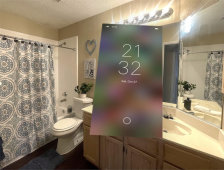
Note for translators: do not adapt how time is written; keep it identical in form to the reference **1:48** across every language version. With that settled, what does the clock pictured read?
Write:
**21:32**
